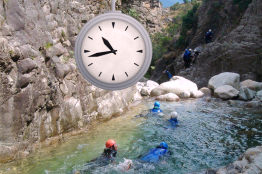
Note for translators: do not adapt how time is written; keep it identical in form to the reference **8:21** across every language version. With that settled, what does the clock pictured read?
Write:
**10:43**
